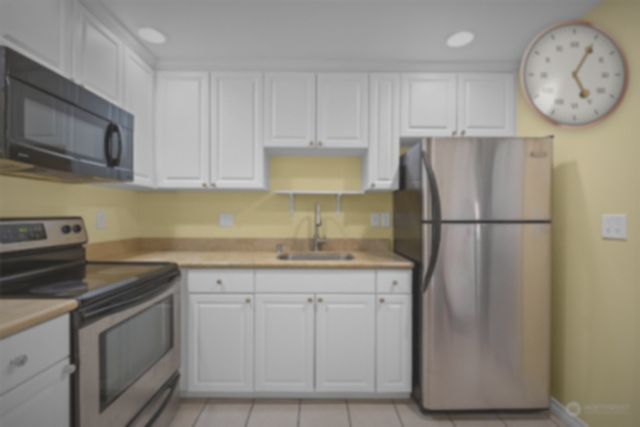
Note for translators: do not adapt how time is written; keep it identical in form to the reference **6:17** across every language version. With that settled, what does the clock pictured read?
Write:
**5:05**
